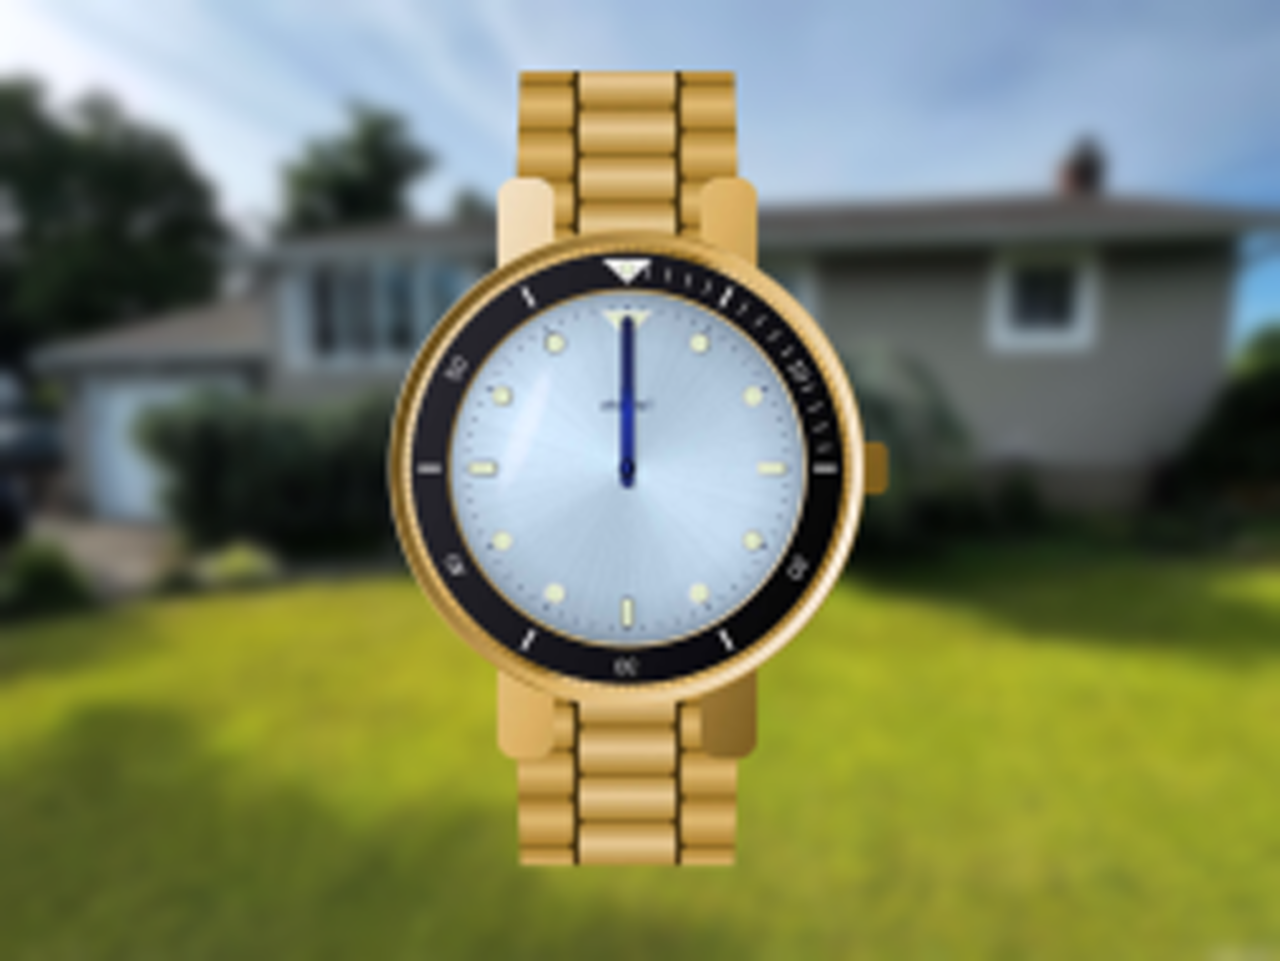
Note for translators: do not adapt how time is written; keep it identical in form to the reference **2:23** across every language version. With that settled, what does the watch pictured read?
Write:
**12:00**
